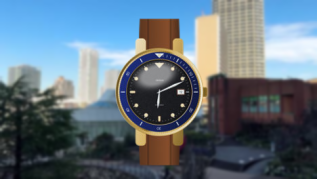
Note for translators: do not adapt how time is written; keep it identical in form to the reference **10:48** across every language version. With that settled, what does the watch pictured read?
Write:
**6:11**
